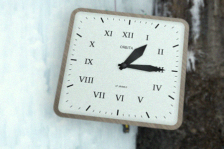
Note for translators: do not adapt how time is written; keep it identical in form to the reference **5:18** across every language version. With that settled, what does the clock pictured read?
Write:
**1:15**
